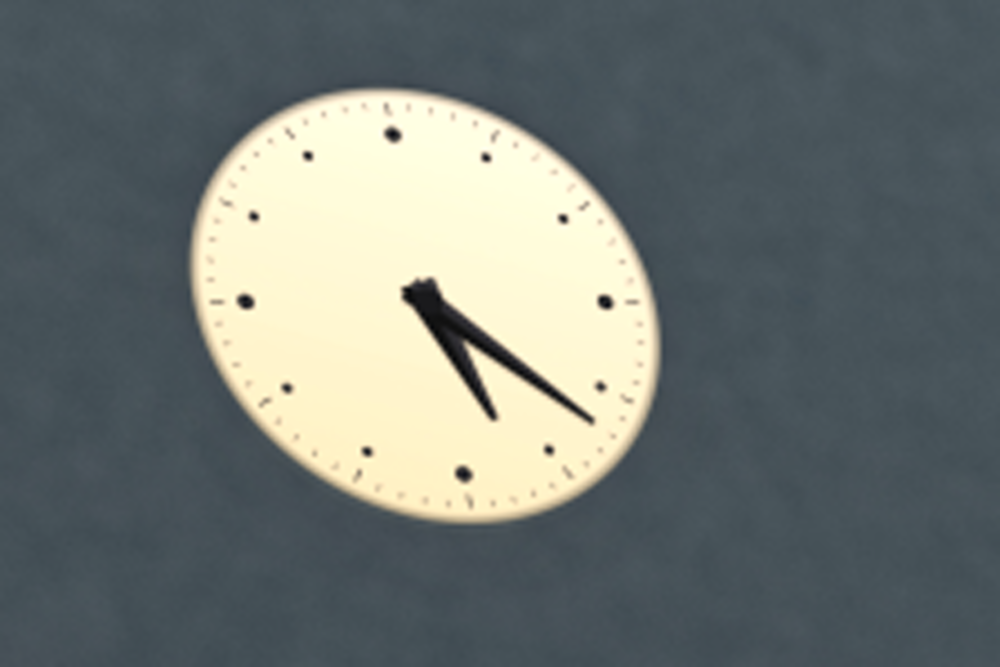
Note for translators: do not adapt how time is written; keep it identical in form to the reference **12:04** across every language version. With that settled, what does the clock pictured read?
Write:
**5:22**
